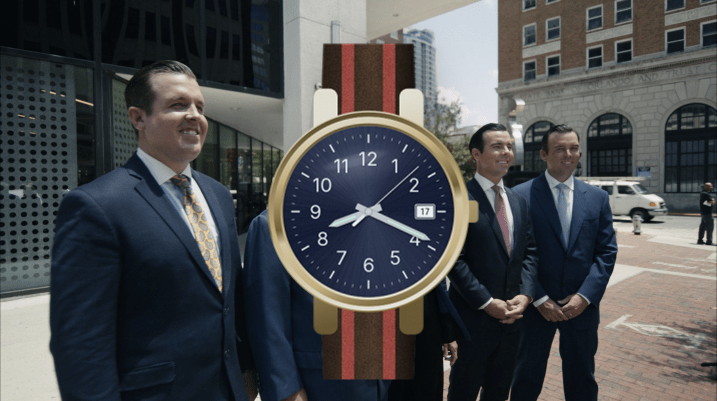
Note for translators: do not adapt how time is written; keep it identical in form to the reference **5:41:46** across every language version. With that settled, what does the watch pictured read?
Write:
**8:19:08**
